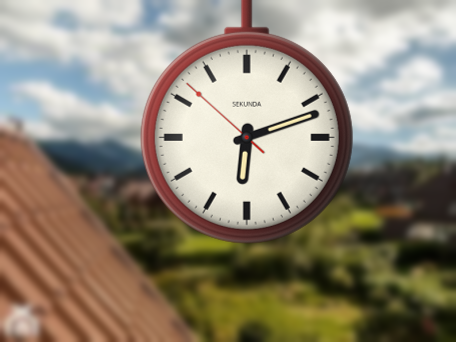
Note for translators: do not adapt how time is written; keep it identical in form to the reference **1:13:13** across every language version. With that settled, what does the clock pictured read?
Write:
**6:11:52**
